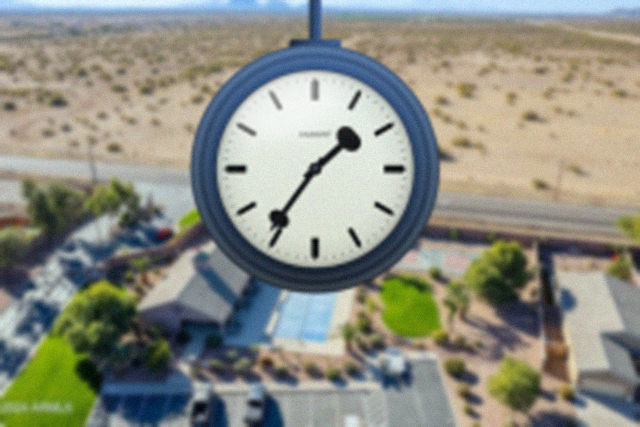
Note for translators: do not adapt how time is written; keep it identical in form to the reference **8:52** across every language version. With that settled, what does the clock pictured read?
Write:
**1:36**
